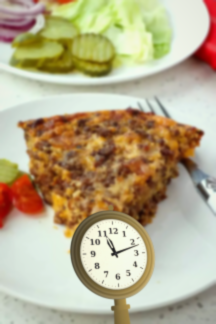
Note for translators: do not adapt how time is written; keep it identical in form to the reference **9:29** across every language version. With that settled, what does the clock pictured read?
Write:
**11:12**
